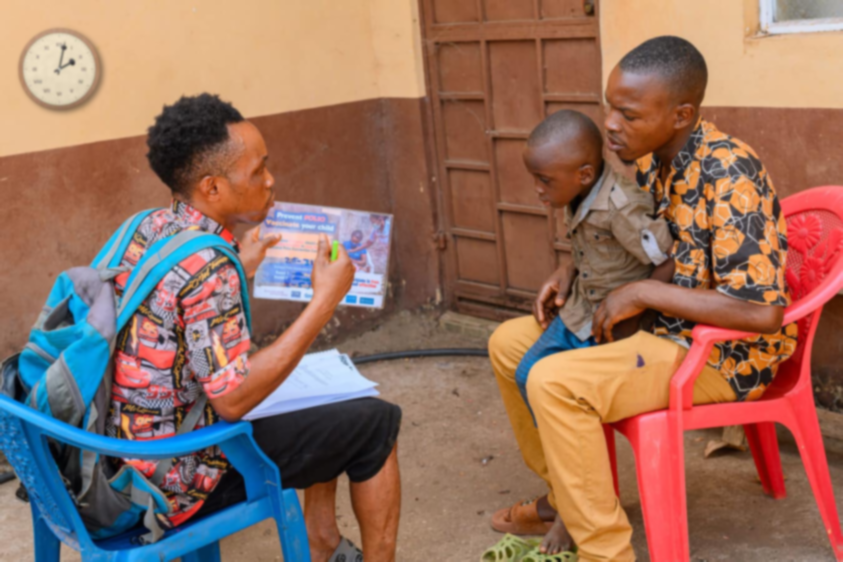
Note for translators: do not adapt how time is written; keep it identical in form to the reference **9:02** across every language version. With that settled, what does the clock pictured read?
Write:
**2:02**
